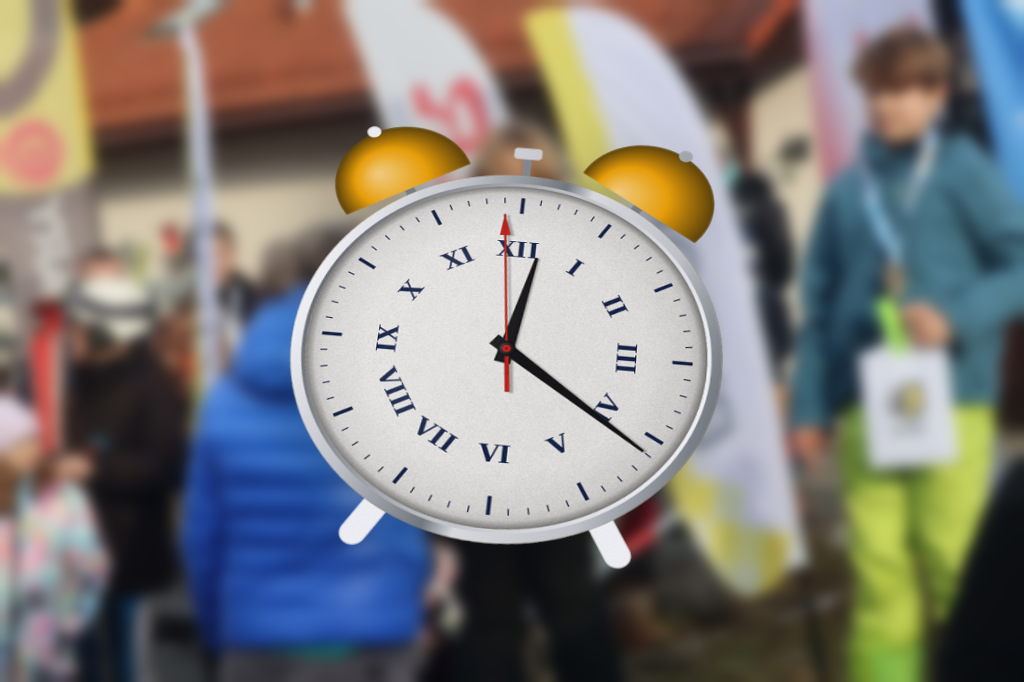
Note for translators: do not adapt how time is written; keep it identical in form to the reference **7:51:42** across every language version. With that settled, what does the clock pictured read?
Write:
**12:20:59**
